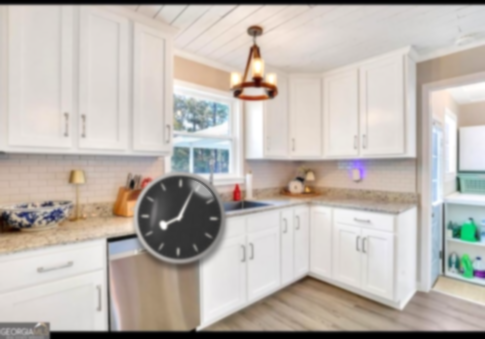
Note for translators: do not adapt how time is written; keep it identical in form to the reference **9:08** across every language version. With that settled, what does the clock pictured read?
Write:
**8:04**
